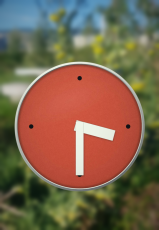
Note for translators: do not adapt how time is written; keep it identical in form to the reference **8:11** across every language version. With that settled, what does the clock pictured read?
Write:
**3:30**
